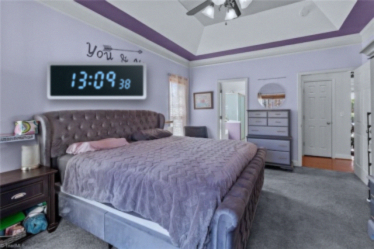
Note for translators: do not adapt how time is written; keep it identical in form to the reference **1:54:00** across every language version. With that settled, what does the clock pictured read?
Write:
**13:09:38**
